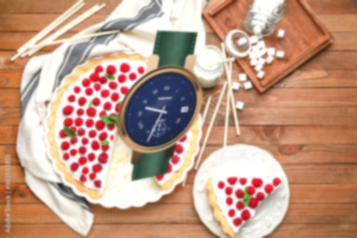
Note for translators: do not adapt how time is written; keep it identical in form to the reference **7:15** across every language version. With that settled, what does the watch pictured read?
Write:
**9:33**
